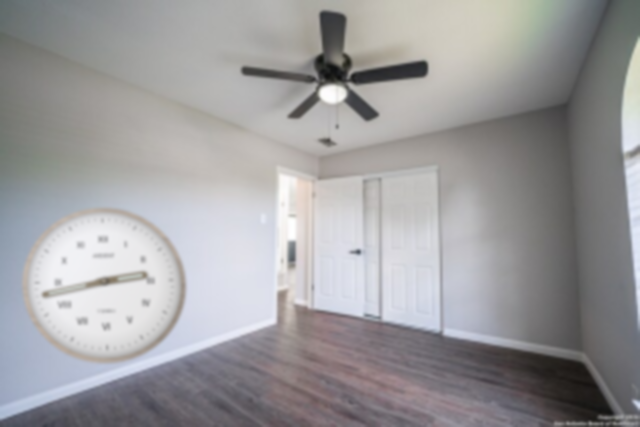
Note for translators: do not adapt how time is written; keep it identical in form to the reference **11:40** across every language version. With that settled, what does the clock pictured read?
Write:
**2:43**
